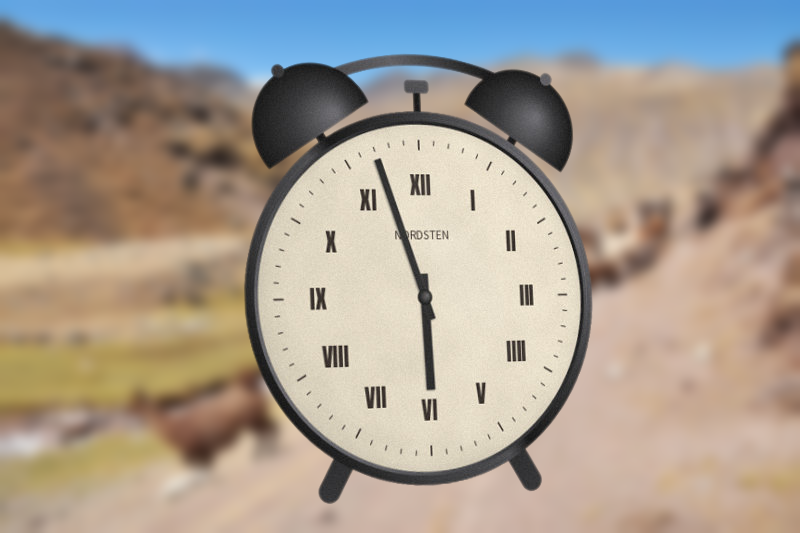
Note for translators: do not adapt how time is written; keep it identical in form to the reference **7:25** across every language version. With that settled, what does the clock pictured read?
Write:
**5:57**
